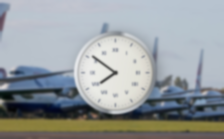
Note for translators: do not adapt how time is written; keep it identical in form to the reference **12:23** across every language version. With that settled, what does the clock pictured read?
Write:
**7:51**
